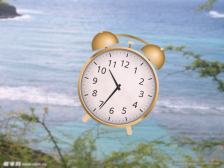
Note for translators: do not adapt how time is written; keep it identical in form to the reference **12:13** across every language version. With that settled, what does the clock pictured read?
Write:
**10:34**
